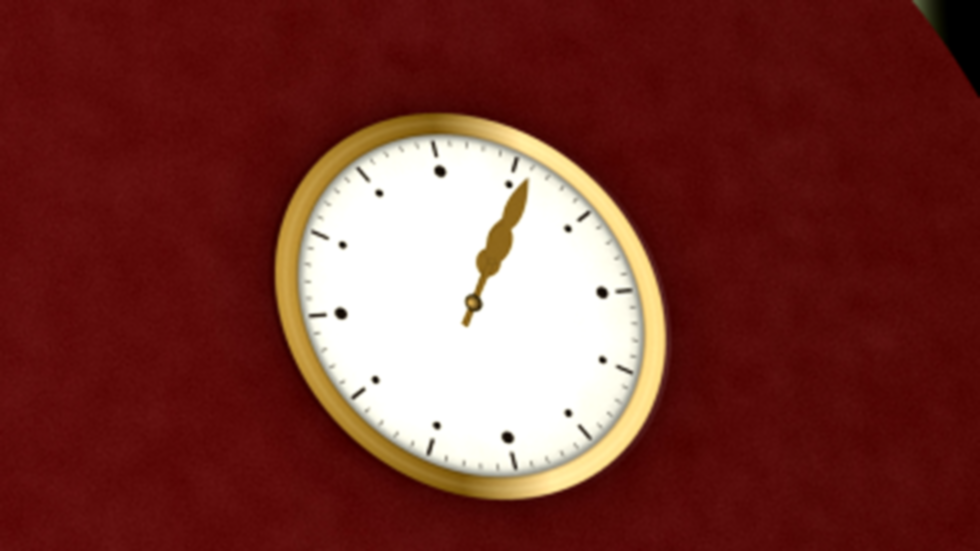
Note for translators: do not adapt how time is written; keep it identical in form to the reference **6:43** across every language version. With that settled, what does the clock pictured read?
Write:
**1:06**
